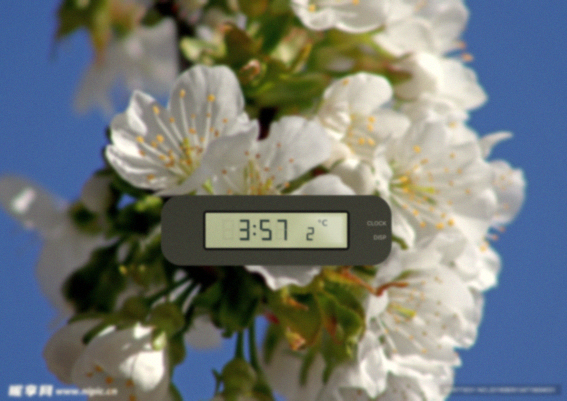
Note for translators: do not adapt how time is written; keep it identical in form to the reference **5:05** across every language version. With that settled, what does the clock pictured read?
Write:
**3:57**
